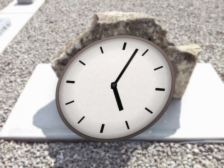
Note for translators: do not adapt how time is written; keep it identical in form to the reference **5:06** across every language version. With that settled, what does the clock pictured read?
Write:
**5:03**
